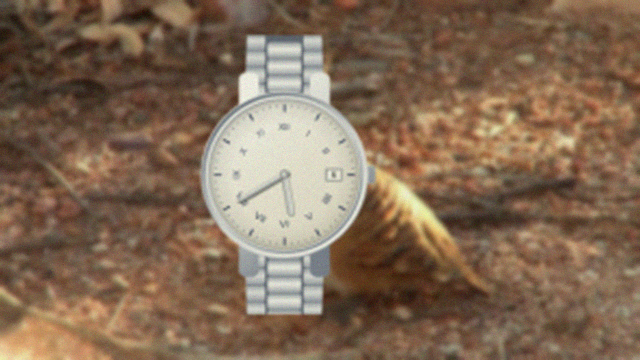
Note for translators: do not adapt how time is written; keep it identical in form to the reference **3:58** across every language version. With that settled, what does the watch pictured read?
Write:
**5:40**
